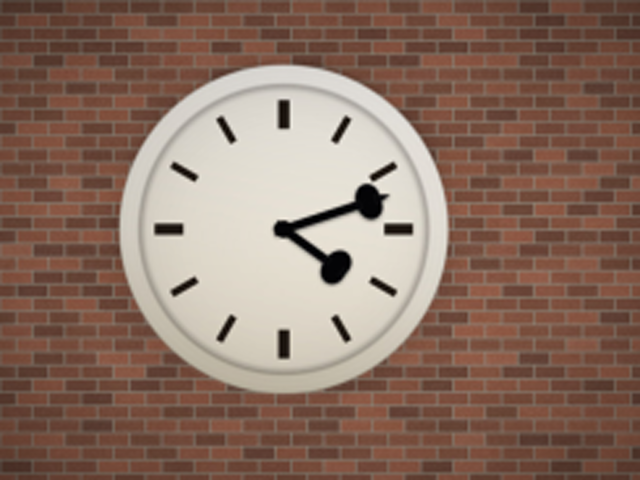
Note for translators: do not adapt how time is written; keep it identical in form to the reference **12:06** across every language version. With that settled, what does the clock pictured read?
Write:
**4:12**
